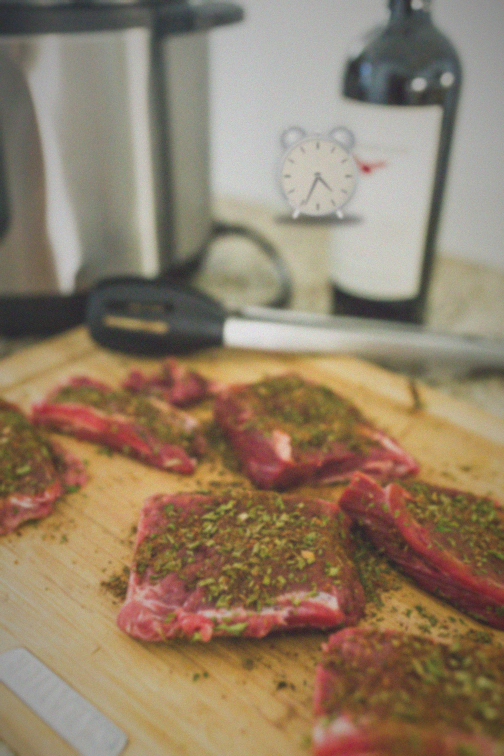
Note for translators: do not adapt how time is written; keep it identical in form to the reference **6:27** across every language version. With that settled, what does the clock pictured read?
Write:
**4:34**
